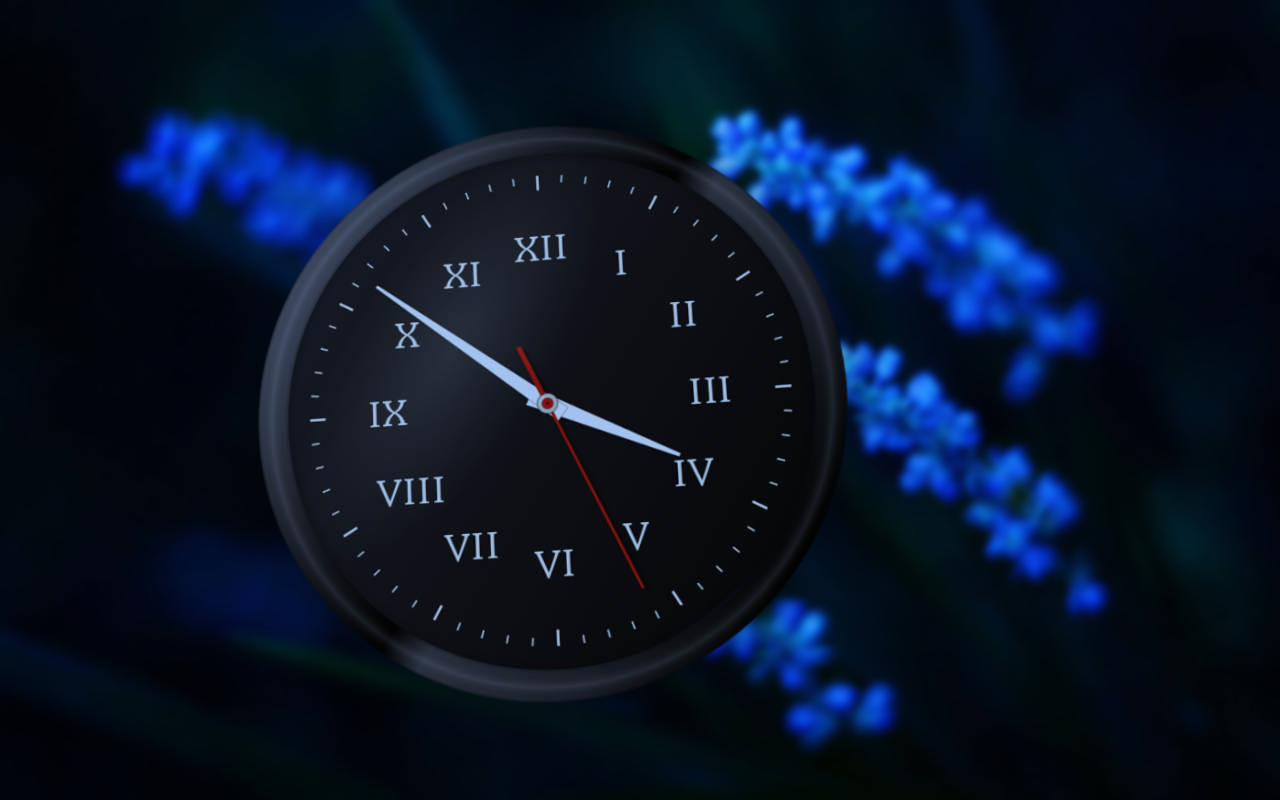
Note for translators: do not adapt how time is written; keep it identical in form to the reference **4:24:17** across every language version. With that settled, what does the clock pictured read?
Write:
**3:51:26**
